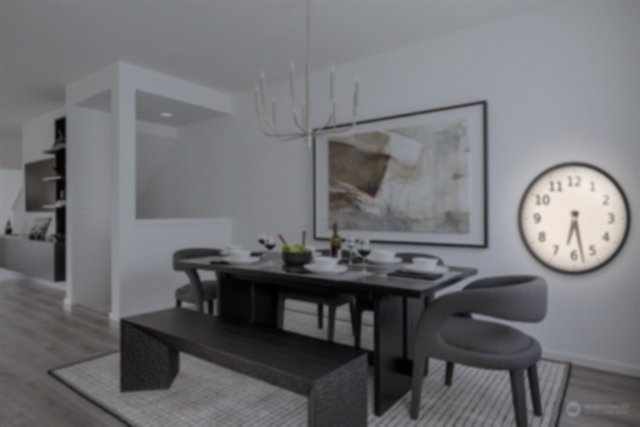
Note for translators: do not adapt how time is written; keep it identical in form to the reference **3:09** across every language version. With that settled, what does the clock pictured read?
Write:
**6:28**
